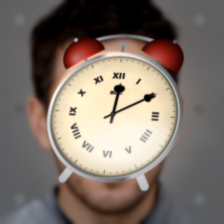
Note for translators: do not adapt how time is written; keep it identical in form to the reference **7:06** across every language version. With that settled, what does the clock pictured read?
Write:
**12:10**
